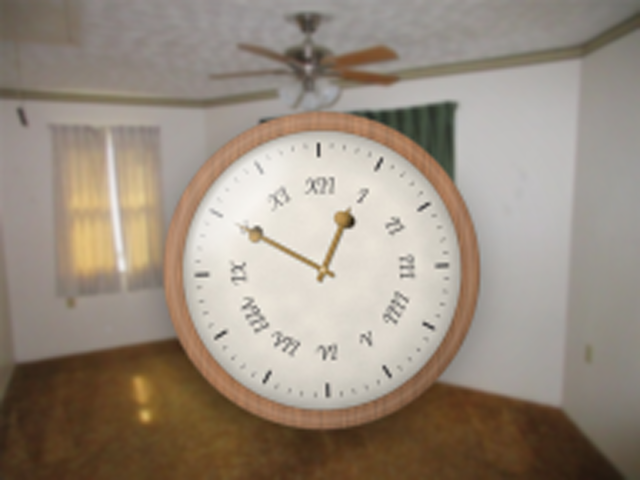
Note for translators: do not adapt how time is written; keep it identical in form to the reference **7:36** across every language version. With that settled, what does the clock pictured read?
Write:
**12:50**
